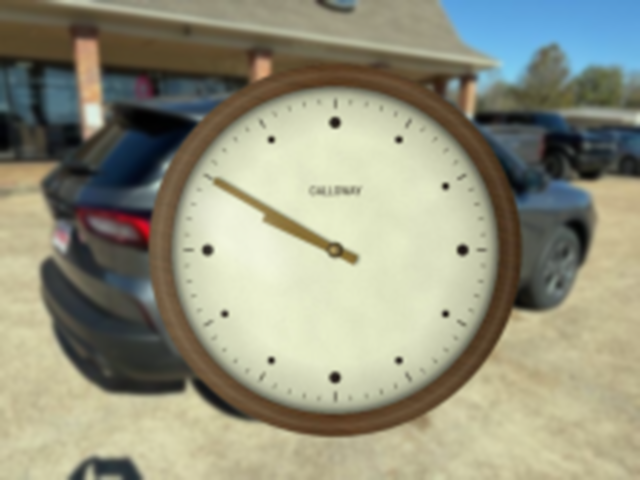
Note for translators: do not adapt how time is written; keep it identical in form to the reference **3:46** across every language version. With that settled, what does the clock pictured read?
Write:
**9:50**
